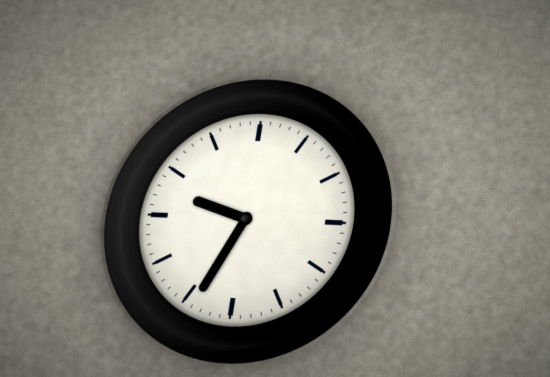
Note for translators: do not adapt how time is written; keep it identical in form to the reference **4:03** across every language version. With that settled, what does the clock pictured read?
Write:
**9:34**
